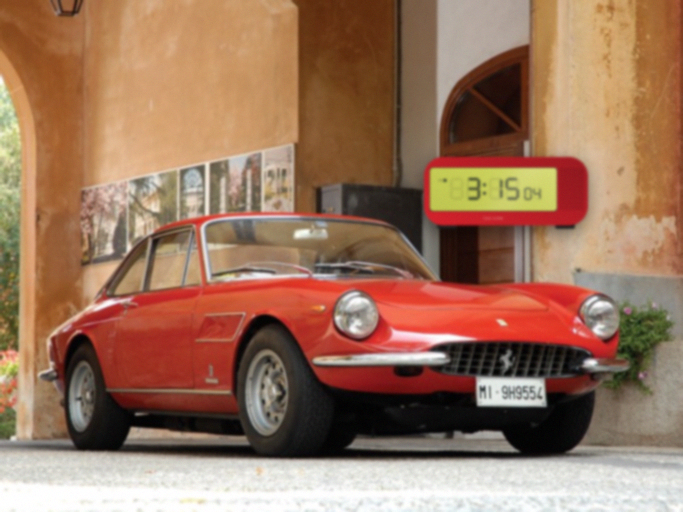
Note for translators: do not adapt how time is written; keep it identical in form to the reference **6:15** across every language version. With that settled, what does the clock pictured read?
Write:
**3:15**
